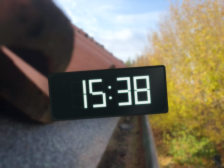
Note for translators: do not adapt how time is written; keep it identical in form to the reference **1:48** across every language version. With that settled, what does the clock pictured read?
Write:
**15:38**
